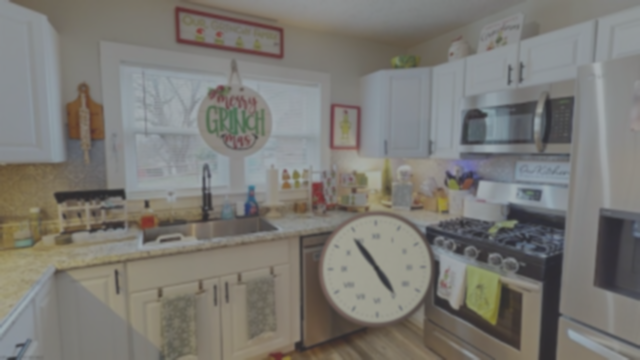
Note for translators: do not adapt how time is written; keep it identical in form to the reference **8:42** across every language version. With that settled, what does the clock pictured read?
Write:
**4:54**
